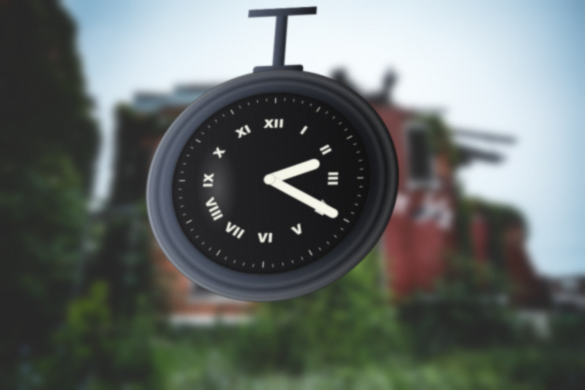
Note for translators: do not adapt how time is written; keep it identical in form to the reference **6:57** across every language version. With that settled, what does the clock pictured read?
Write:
**2:20**
